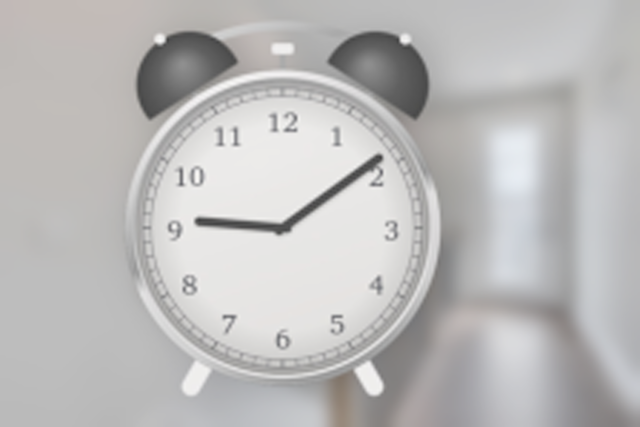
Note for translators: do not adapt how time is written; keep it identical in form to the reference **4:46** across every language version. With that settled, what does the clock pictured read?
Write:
**9:09**
